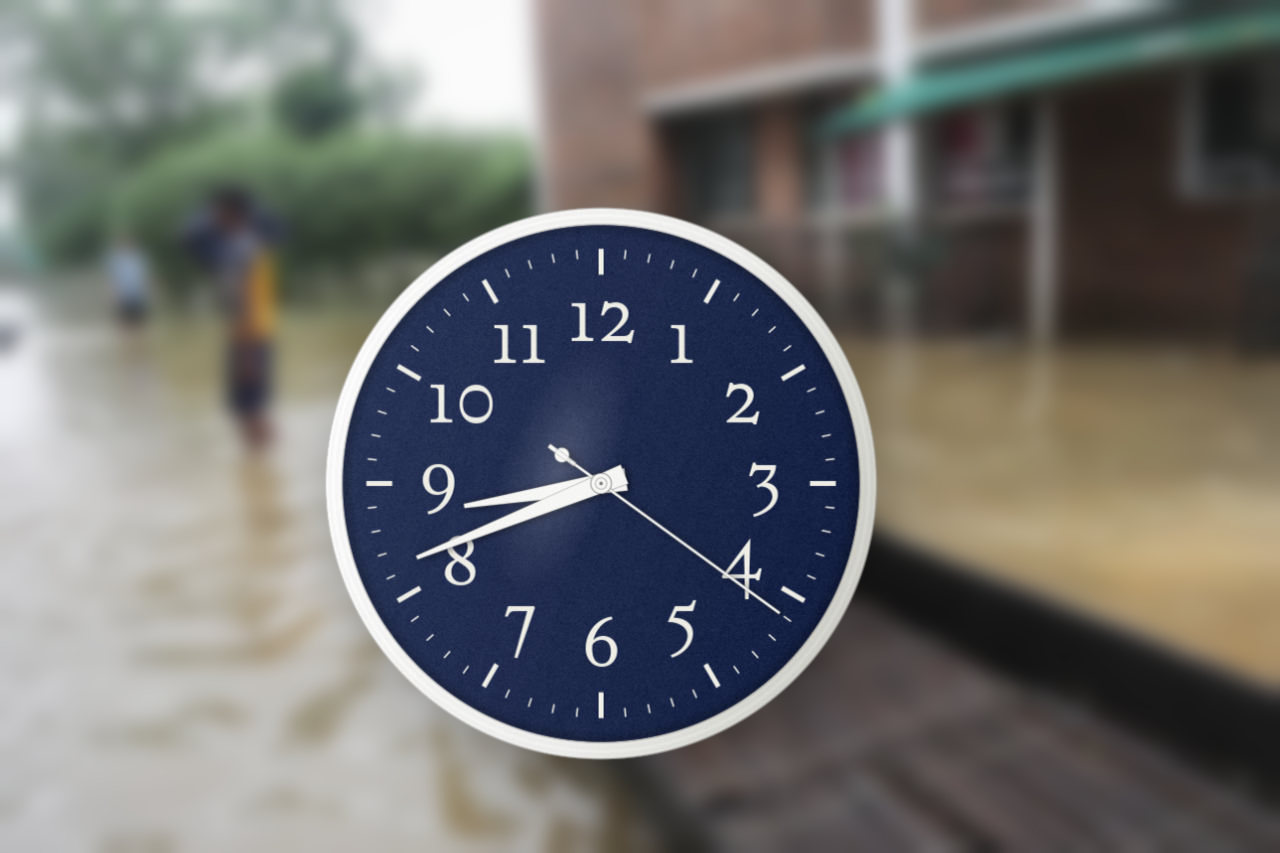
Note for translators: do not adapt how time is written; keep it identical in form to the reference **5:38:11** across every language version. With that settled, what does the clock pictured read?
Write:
**8:41:21**
